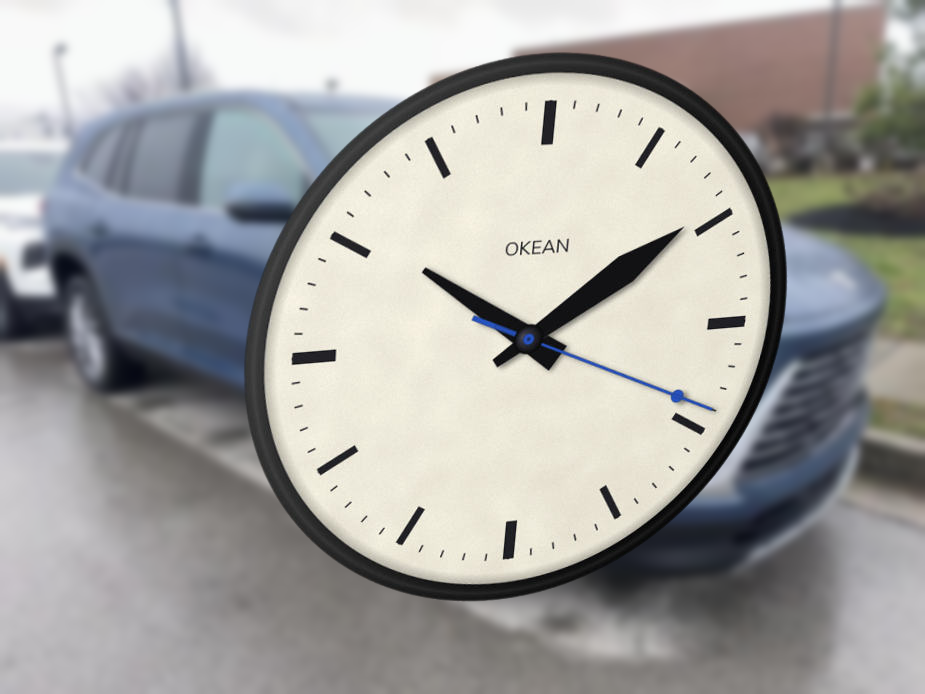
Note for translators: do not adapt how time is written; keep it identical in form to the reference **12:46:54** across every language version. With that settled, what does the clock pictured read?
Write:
**10:09:19**
